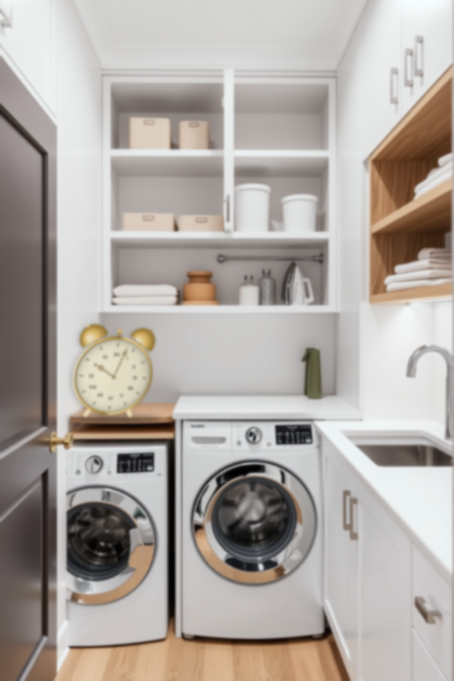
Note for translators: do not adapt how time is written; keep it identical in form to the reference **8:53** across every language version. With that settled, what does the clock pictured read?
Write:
**10:03**
